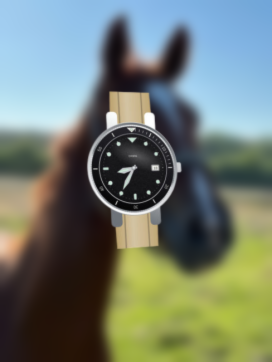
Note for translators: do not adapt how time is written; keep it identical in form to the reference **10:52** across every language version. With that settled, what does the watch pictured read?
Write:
**8:35**
